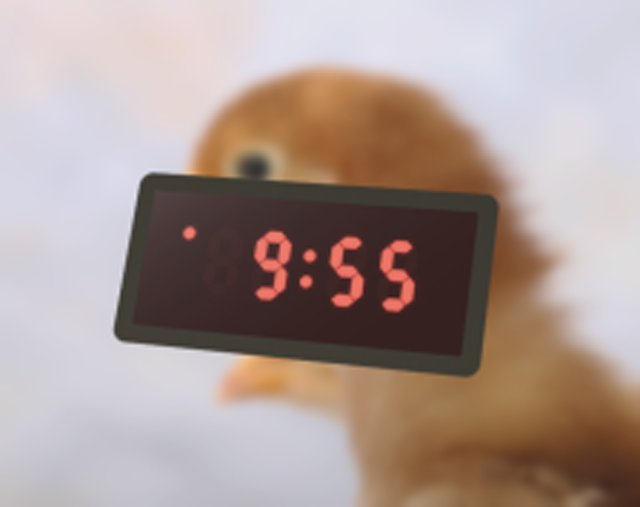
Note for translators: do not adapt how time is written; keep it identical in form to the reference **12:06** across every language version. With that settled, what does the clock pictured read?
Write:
**9:55**
